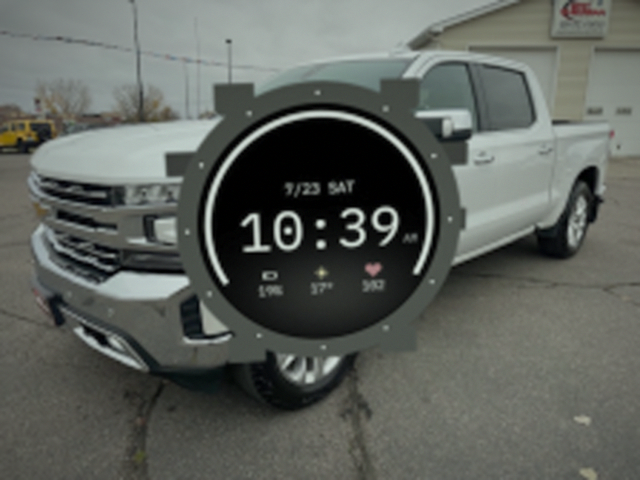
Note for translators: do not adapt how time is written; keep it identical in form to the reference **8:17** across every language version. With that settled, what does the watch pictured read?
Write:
**10:39**
